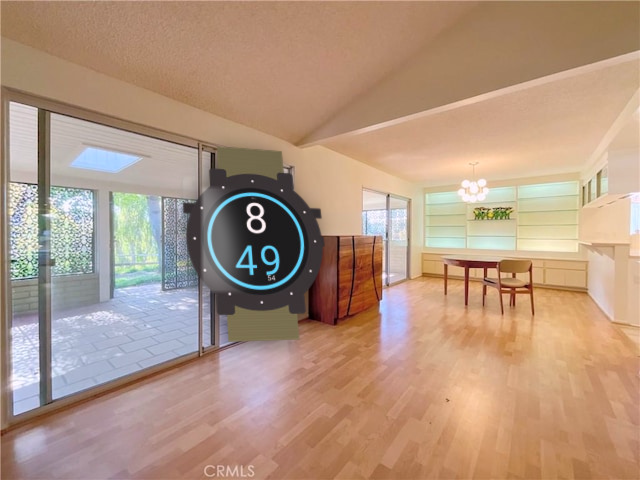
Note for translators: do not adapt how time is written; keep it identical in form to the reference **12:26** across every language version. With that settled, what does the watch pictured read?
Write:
**8:49**
